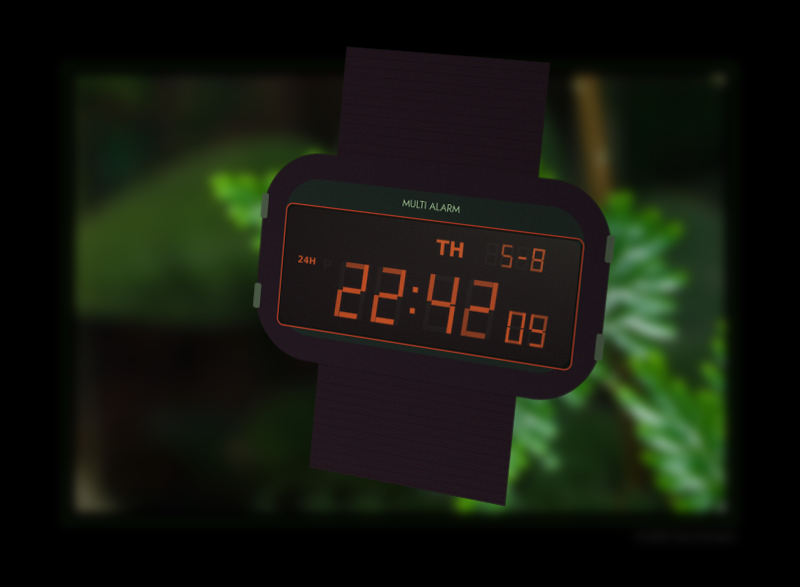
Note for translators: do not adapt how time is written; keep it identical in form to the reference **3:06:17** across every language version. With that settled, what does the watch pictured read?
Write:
**22:42:09**
